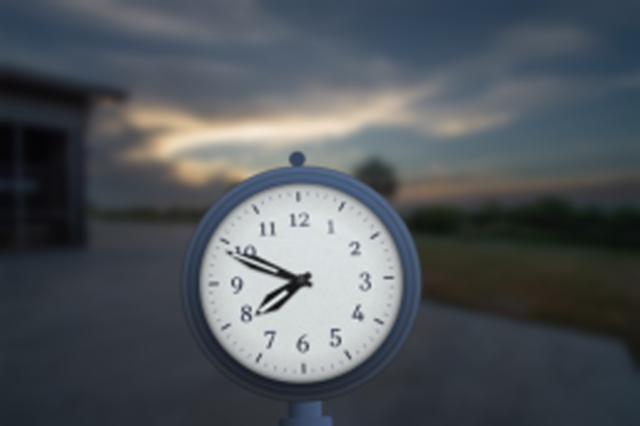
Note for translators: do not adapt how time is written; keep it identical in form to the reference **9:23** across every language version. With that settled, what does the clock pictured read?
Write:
**7:49**
